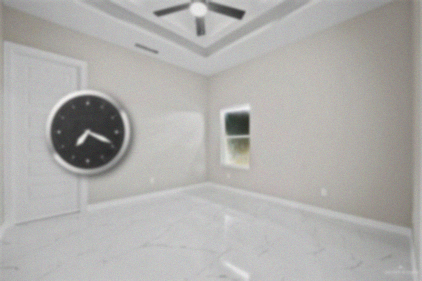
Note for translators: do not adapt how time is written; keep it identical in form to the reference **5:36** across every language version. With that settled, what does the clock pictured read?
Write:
**7:19**
